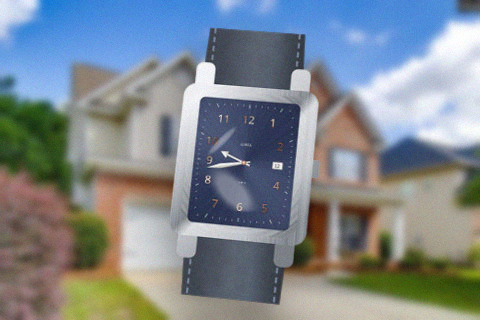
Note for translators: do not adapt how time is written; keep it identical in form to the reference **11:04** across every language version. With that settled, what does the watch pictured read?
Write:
**9:43**
